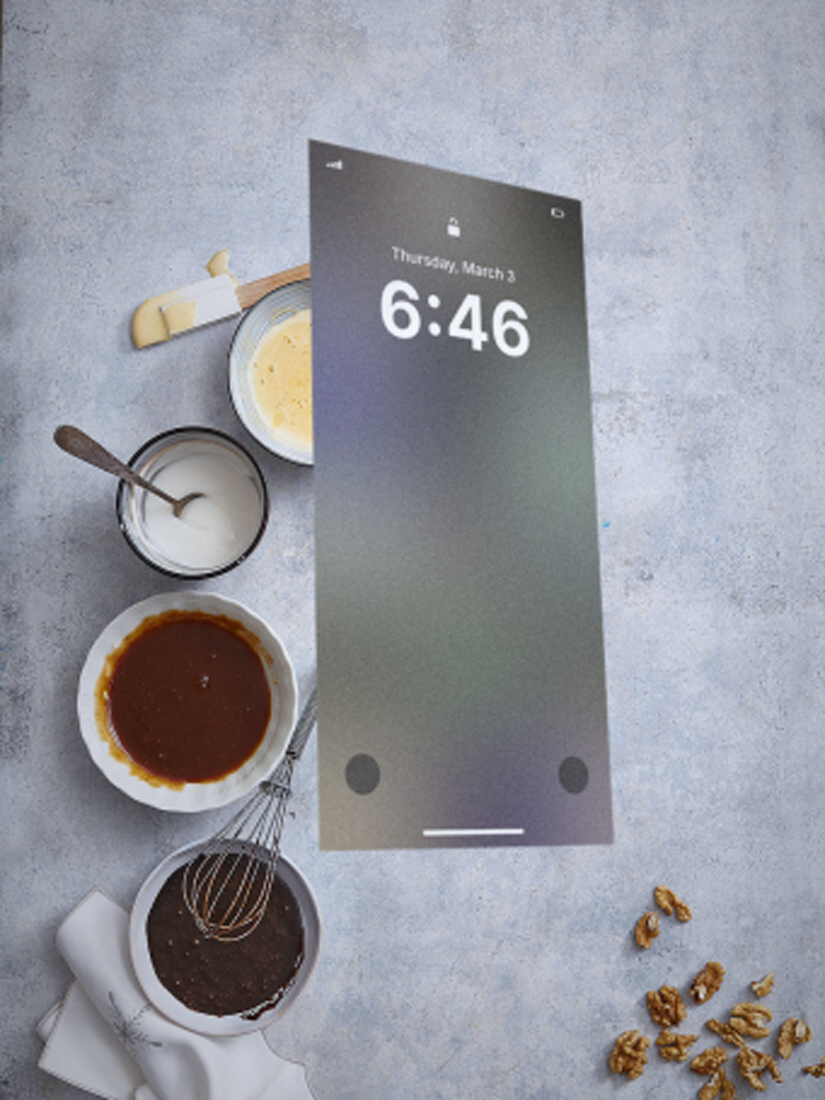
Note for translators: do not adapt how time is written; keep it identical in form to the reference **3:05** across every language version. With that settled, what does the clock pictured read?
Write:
**6:46**
